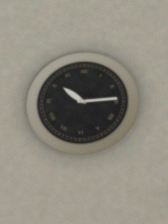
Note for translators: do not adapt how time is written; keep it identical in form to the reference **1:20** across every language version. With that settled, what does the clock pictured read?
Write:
**10:14**
